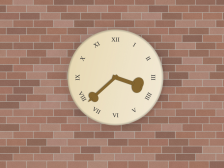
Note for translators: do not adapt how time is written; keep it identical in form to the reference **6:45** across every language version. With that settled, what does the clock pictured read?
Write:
**3:38**
